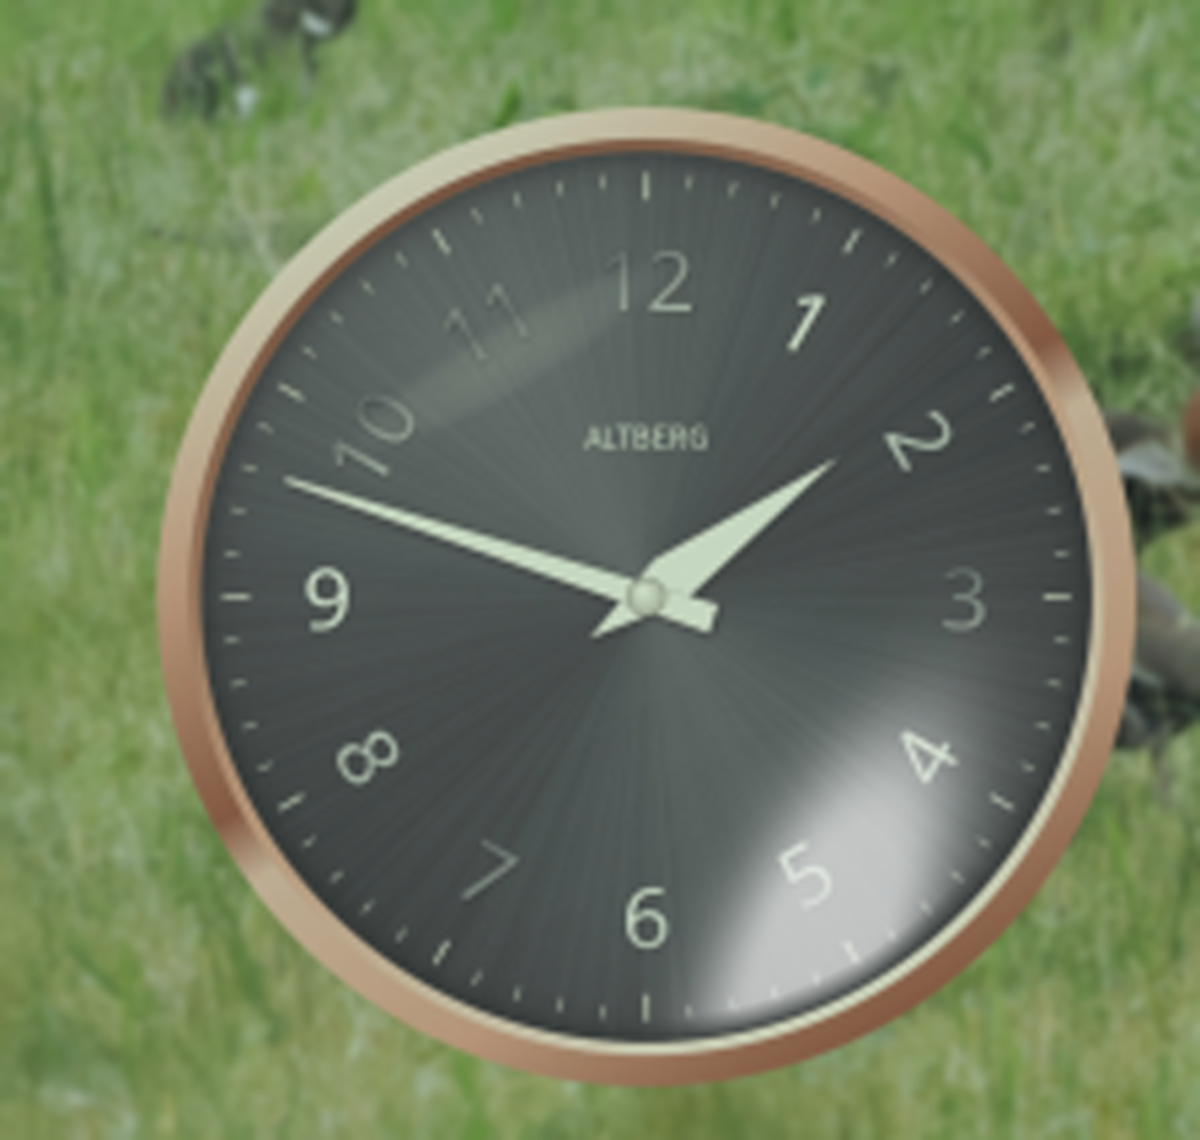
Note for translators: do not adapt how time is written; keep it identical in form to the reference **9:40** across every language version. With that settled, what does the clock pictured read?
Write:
**1:48**
